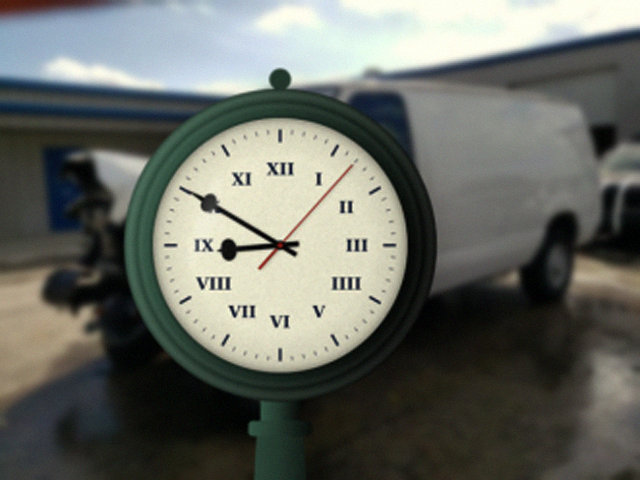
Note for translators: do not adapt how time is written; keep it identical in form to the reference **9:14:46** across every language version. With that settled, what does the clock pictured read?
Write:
**8:50:07**
